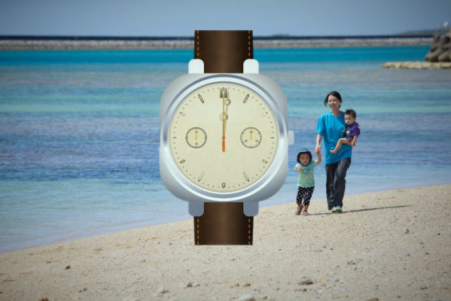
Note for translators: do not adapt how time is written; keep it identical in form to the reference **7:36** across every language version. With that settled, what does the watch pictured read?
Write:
**12:01**
